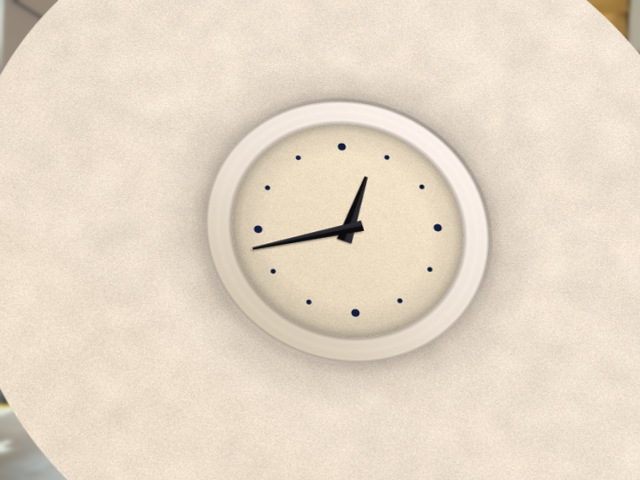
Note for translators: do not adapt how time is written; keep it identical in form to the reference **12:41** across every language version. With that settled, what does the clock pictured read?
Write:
**12:43**
